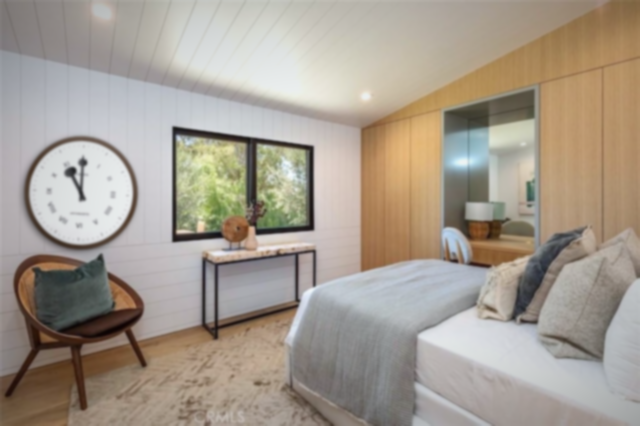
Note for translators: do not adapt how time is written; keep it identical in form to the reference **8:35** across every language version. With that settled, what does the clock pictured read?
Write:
**11:00**
